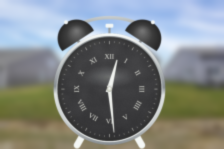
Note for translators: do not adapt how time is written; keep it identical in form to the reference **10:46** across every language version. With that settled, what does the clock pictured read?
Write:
**12:29**
